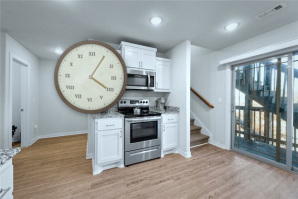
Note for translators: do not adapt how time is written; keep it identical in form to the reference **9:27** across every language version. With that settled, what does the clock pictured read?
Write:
**4:05**
